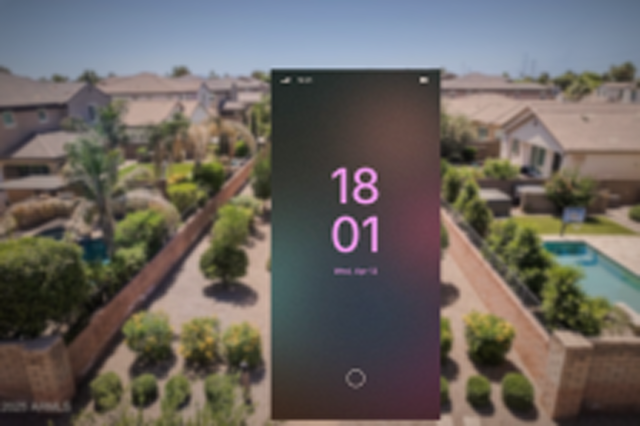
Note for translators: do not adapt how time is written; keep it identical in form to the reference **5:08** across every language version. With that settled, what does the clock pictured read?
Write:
**18:01**
